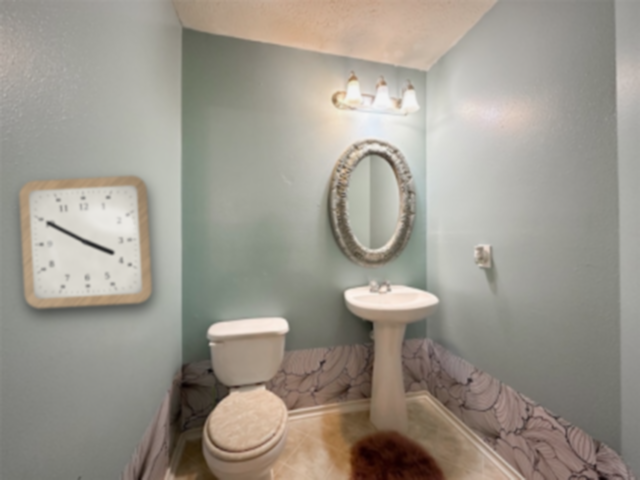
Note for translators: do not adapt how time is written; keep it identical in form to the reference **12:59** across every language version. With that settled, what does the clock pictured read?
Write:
**3:50**
